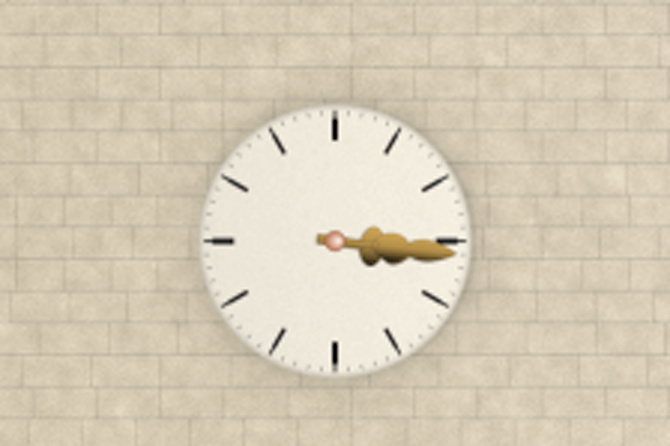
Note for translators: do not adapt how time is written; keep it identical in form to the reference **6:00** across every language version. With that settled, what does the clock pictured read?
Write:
**3:16**
